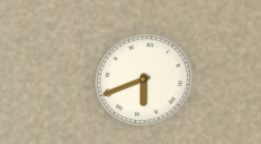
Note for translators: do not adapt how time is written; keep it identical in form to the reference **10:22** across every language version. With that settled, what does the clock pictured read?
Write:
**5:40**
